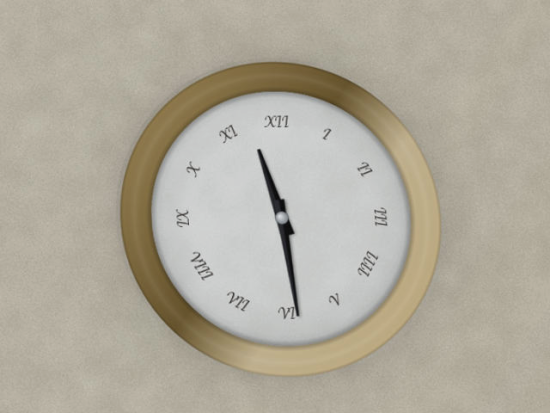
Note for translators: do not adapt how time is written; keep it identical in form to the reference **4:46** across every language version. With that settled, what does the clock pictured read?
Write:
**11:29**
